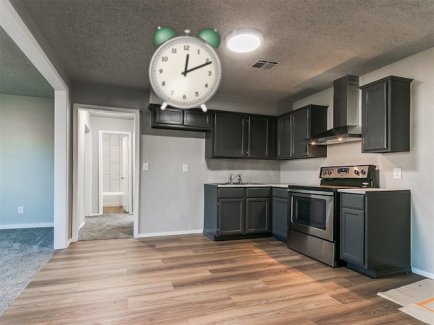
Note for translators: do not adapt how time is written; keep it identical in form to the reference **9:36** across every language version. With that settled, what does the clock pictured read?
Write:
**12:11**
